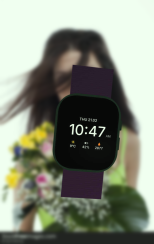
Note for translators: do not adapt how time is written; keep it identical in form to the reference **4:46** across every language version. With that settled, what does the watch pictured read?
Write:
**10:47**
